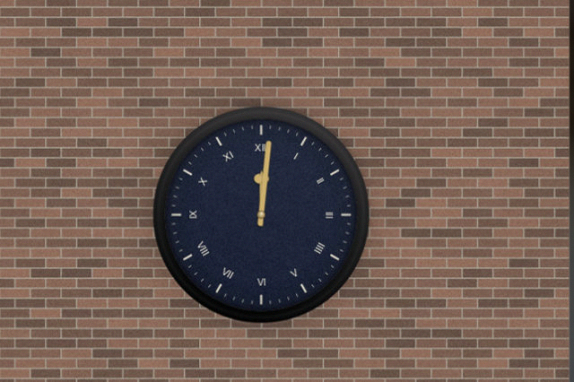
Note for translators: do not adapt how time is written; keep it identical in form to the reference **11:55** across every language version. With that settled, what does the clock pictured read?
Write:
**12:01**
